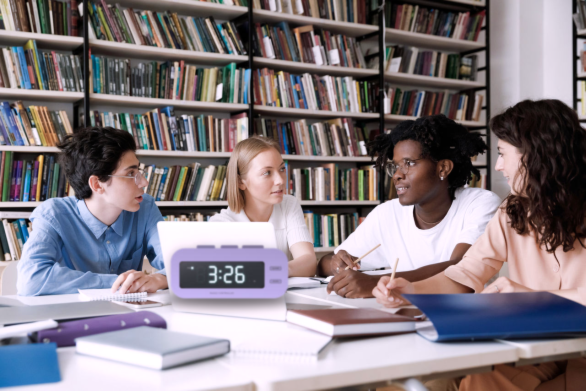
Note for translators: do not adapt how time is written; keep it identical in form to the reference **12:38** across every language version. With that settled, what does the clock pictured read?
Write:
**3:26**
